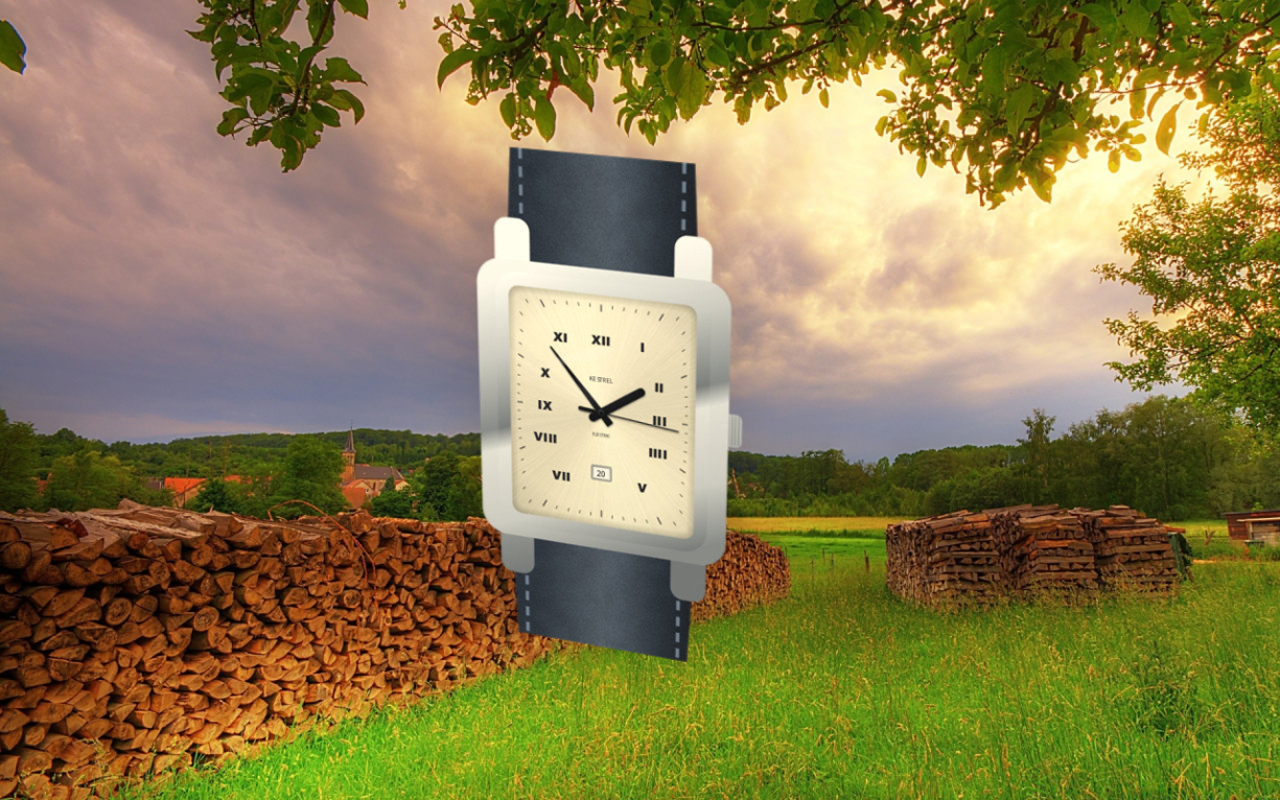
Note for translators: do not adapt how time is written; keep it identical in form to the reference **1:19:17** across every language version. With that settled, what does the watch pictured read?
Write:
**1:53:16**
